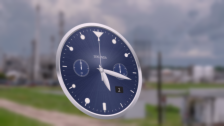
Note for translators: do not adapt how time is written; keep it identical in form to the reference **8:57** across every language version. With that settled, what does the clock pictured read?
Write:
**5:17**
